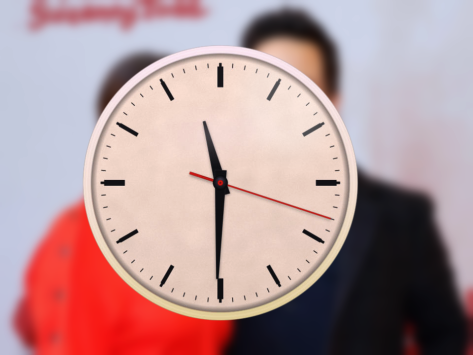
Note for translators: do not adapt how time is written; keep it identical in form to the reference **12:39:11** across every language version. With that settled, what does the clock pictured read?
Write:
**11:30:18**
